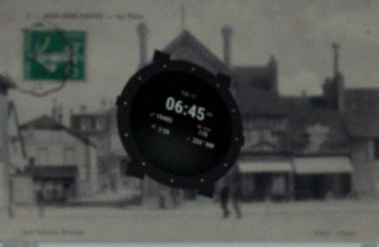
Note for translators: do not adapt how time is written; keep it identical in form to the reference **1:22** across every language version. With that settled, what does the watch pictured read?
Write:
**6:45**
